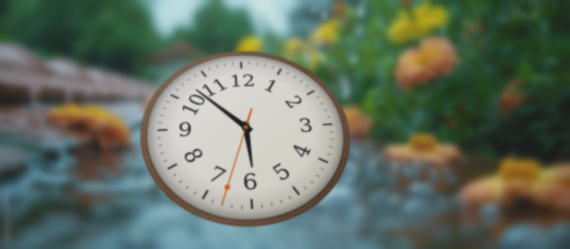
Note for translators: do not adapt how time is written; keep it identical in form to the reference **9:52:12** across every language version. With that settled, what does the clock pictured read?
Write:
**5:52:33**
